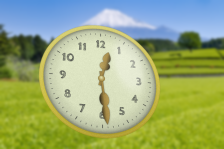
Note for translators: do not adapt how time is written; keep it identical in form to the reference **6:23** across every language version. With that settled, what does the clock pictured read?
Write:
**12:29**
